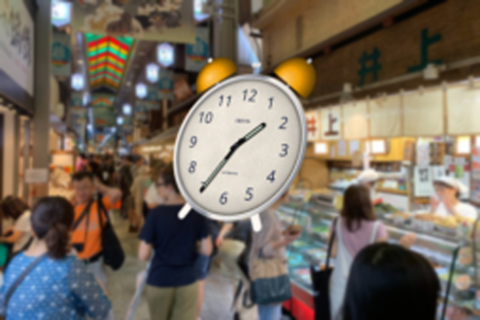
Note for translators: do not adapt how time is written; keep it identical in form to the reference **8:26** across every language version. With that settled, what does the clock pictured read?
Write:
**1:35**
